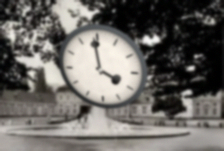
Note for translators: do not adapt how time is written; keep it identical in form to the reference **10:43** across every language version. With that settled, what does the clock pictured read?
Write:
**3:59**
